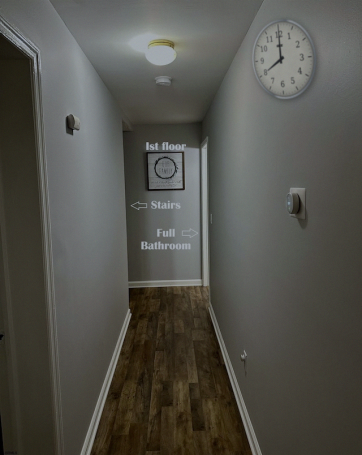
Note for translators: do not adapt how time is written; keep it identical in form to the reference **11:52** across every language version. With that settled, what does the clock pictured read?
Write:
**8:00**
